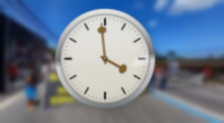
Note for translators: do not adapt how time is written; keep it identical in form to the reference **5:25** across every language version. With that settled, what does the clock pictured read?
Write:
**3:59**
